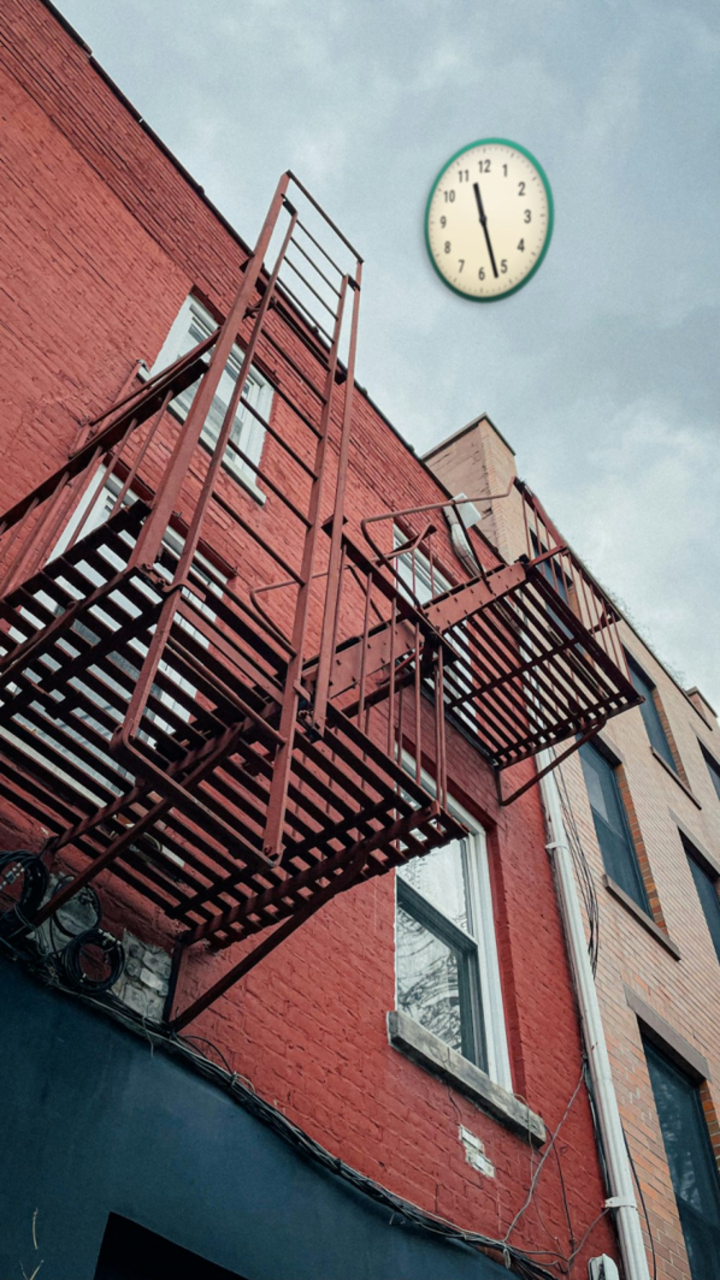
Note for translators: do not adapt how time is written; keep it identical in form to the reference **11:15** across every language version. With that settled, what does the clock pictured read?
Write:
**11:27**
